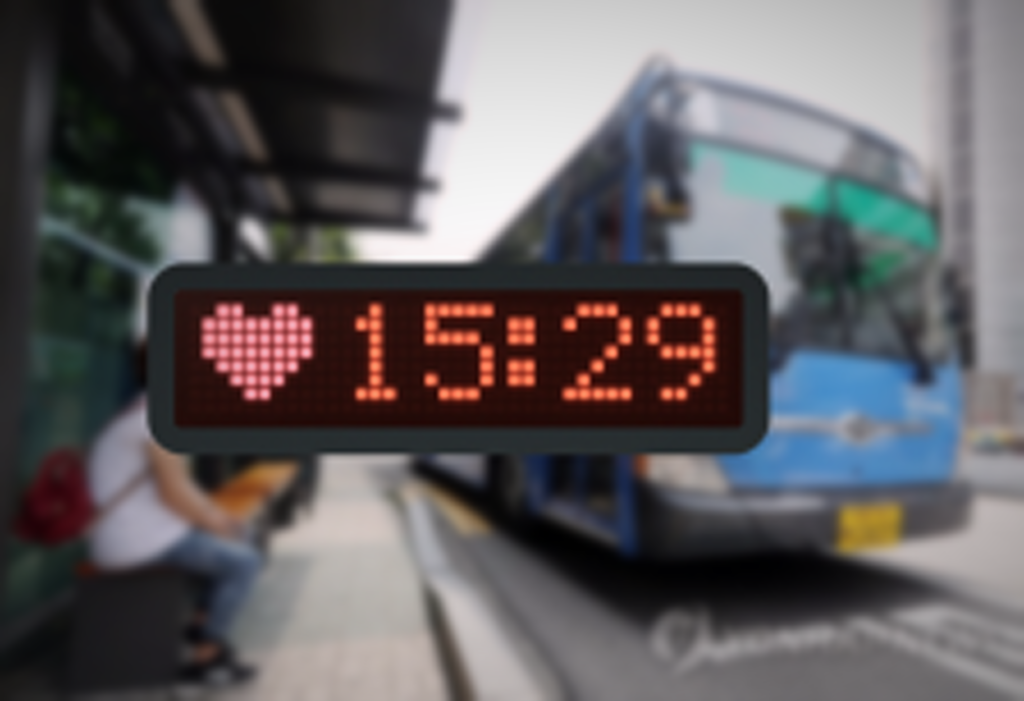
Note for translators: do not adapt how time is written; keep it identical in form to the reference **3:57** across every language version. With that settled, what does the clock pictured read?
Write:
**15:29**
